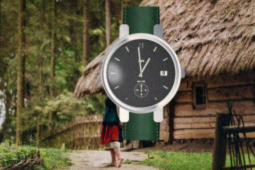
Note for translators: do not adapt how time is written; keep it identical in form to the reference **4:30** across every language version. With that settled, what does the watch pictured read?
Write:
**12:59**
